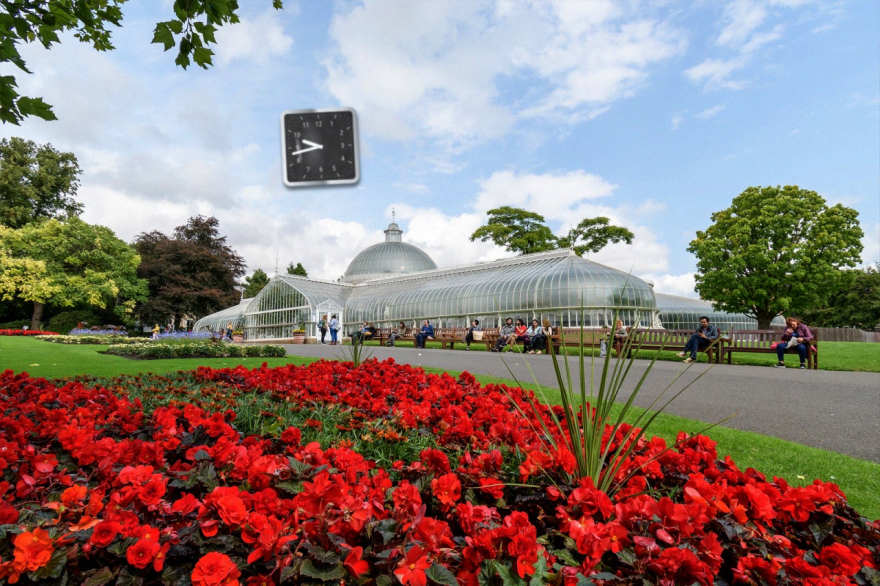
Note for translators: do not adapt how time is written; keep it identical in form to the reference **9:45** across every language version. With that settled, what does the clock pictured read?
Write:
**9:43**
